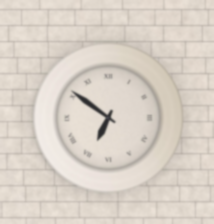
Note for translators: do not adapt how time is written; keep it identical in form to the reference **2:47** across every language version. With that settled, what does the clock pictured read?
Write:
**6:51**
